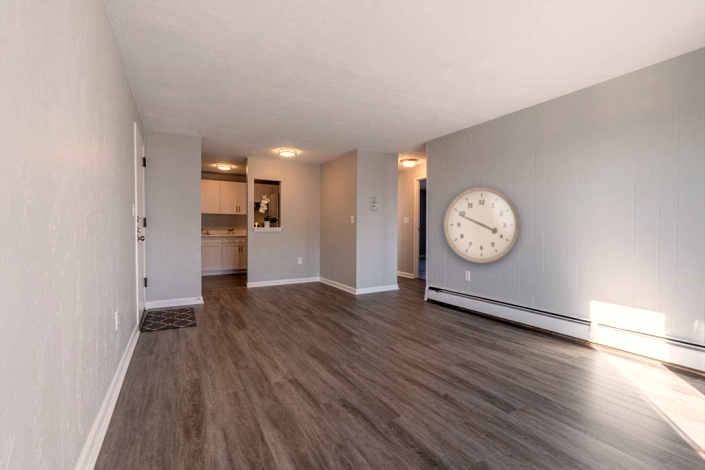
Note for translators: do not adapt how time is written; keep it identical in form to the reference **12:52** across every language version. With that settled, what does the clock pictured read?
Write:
**3:49**
